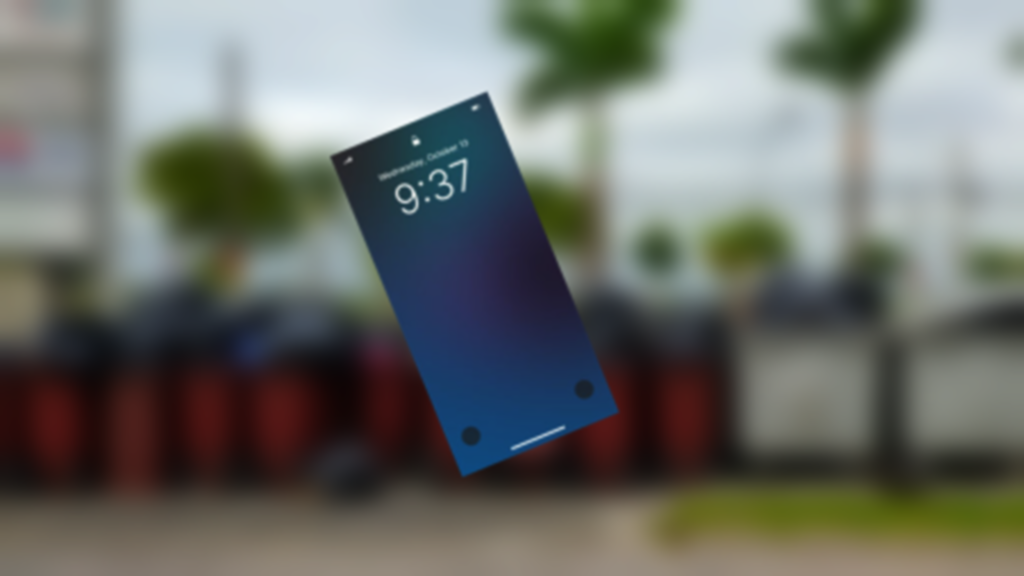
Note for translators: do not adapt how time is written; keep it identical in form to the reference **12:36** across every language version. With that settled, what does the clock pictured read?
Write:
**9:37**
